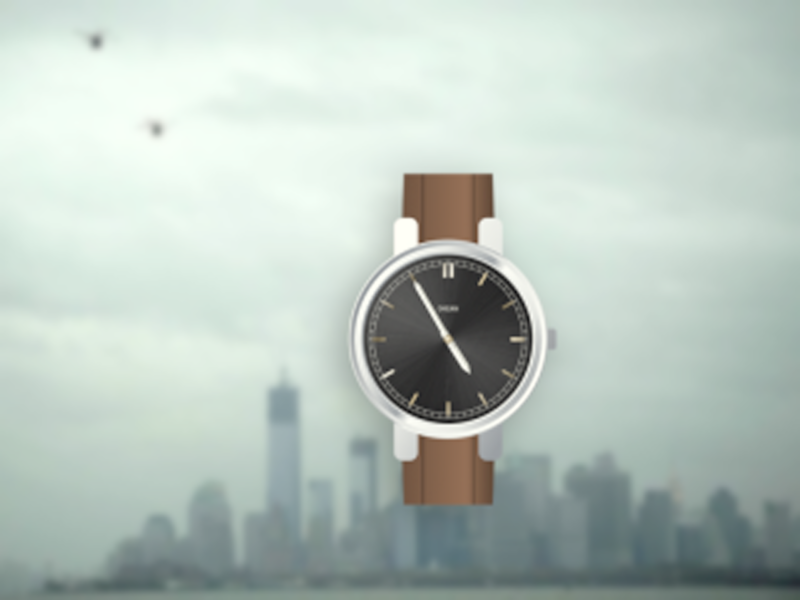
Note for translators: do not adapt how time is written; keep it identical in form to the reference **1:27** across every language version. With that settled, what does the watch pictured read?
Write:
**4:55**
